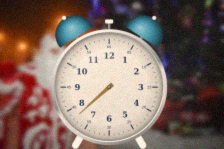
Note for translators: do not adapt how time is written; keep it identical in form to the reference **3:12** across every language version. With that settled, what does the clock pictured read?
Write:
**7:38**
